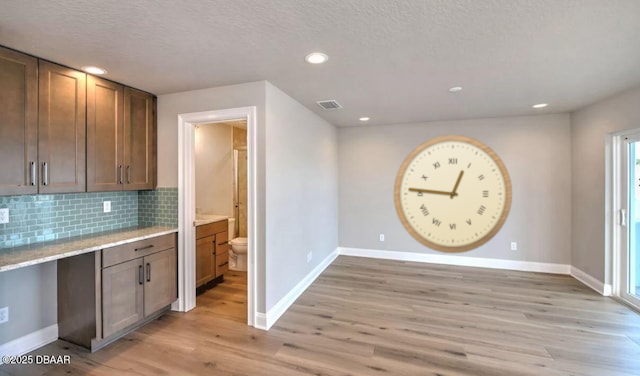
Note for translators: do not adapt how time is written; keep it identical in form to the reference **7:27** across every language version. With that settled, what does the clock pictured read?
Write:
**12:46**
